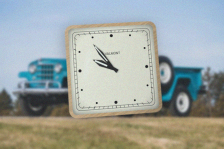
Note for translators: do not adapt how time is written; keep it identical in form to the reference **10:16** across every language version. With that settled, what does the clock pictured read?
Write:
**9:54**
